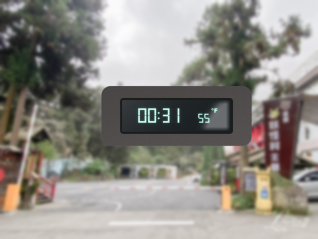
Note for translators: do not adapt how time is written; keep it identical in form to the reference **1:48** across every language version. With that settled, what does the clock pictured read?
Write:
**0:31**
